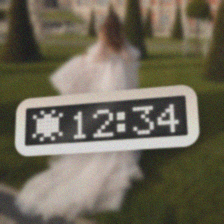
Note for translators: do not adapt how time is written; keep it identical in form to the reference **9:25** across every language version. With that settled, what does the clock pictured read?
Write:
**12:34**
